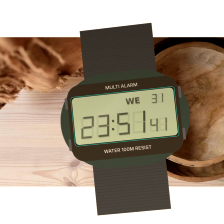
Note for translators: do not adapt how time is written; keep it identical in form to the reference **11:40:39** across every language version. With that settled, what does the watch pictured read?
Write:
**23:51:41**
